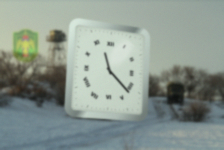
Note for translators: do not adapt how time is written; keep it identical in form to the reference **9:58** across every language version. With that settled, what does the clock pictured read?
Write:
**11:22**
